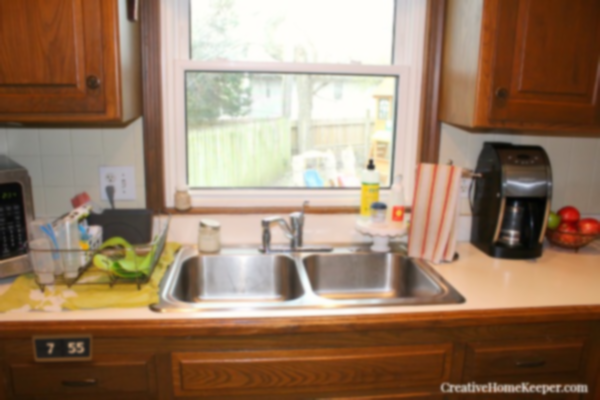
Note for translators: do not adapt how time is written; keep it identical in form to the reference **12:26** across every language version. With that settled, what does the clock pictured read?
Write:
**7:55**
